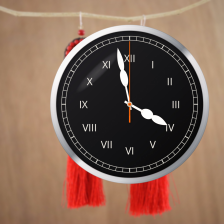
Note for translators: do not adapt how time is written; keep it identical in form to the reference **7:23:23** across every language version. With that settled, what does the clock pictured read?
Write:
**3:58:00**
